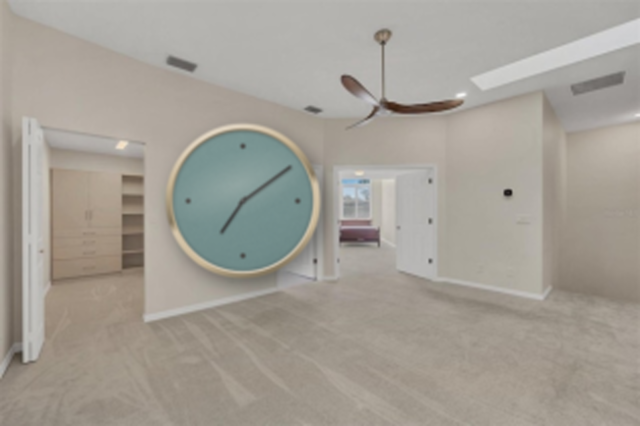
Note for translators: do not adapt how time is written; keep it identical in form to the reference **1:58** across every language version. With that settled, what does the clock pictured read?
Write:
**7:09**
